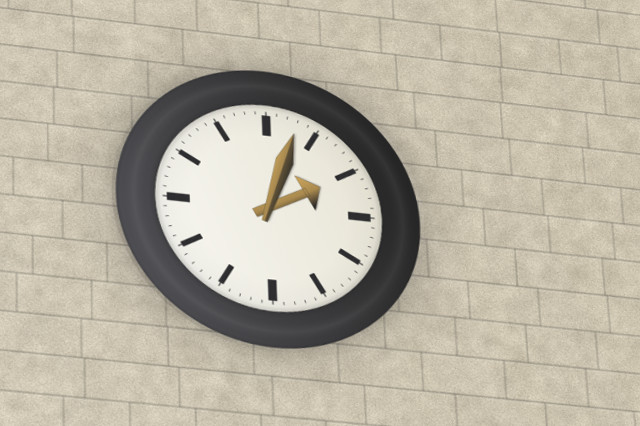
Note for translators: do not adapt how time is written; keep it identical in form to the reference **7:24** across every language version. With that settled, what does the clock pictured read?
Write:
**2:03**
